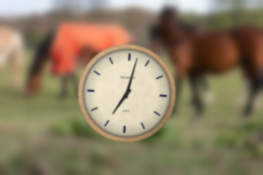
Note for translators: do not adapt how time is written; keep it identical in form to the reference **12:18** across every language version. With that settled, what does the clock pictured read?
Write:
**7:02**
